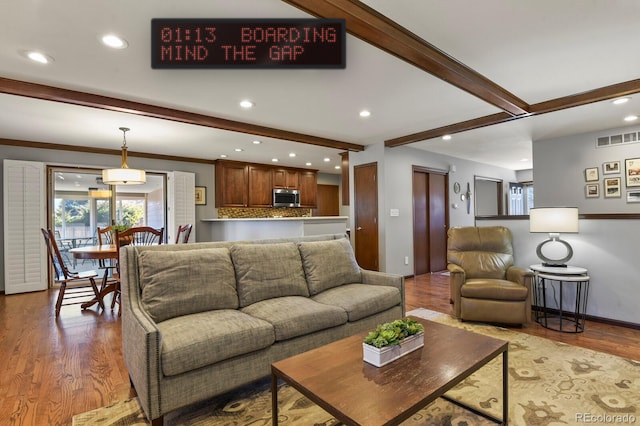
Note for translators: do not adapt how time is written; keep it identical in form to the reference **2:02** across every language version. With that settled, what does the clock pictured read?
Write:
**1:13**
